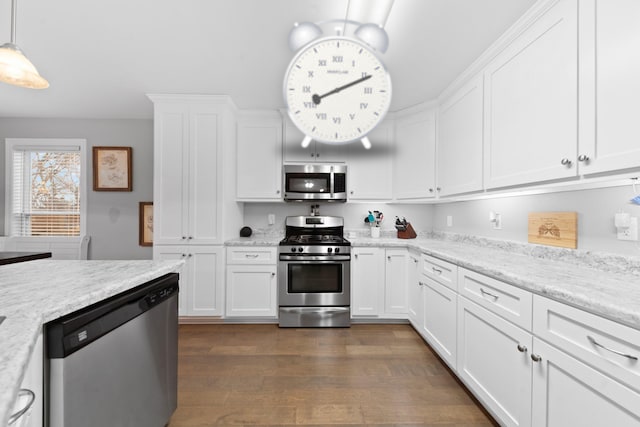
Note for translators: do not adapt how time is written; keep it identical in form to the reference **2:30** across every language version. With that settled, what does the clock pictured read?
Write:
**8:11**
